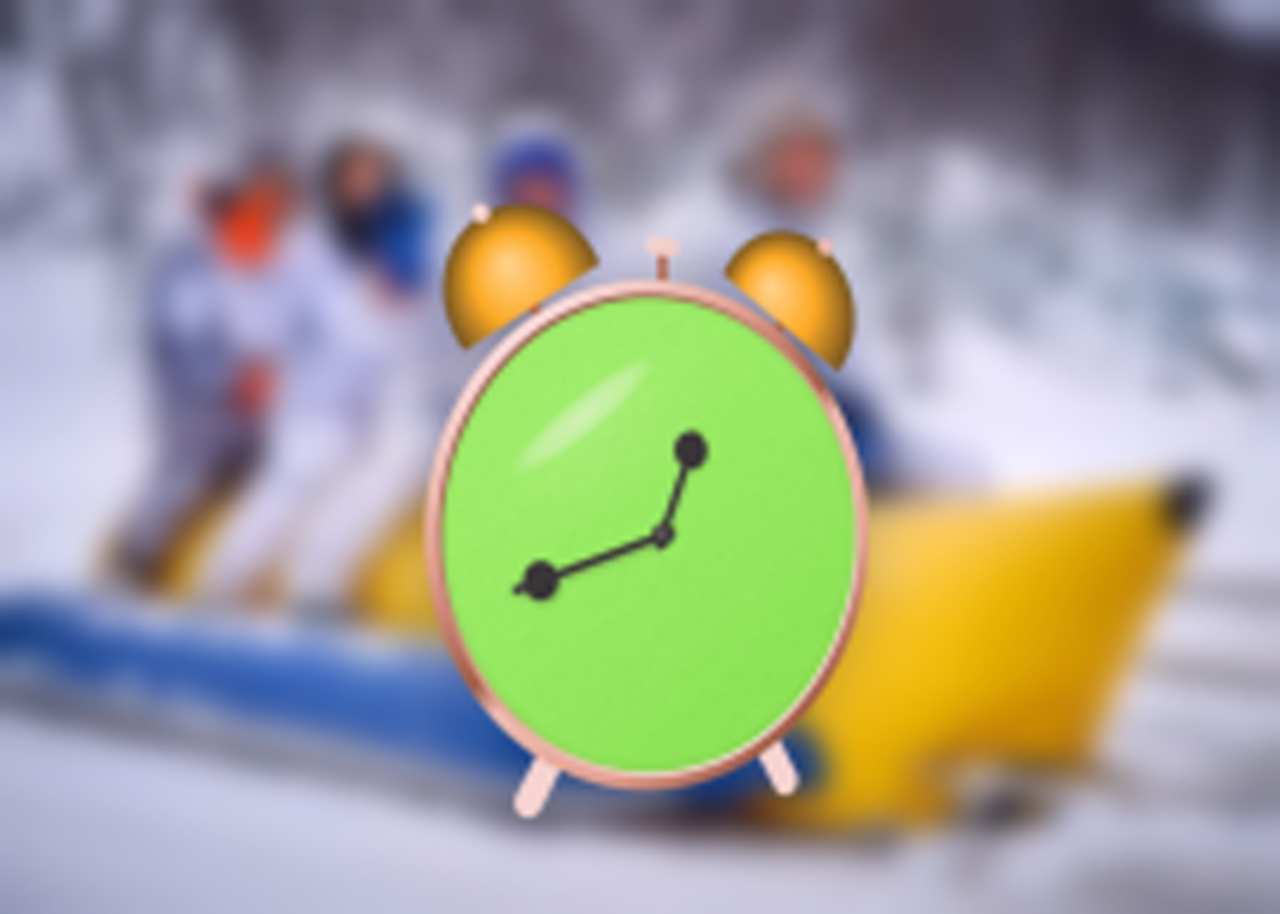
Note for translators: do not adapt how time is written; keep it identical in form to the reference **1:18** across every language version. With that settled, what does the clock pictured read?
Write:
**12:42**
